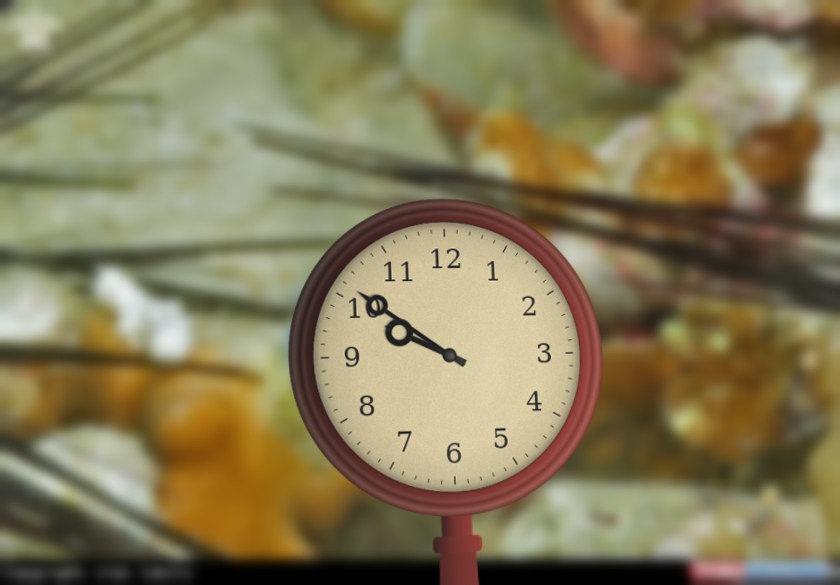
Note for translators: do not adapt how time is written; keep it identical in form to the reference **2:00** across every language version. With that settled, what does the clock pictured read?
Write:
**9:51**
